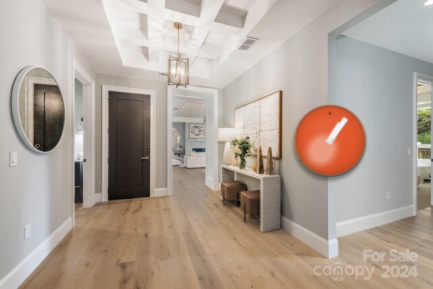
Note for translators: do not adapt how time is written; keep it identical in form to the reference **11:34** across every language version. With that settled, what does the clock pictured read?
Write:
**1:06**
